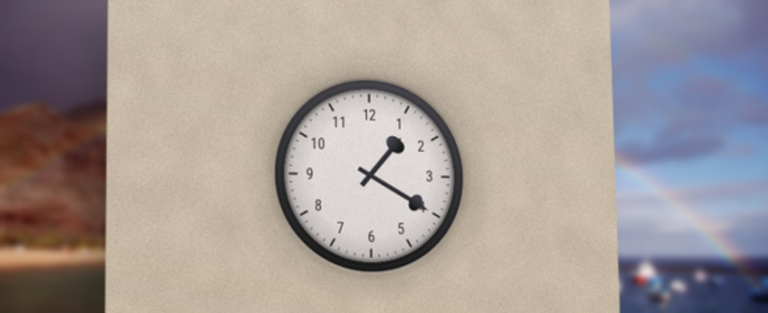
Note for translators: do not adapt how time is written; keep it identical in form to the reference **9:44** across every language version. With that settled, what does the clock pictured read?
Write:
**1:20**
